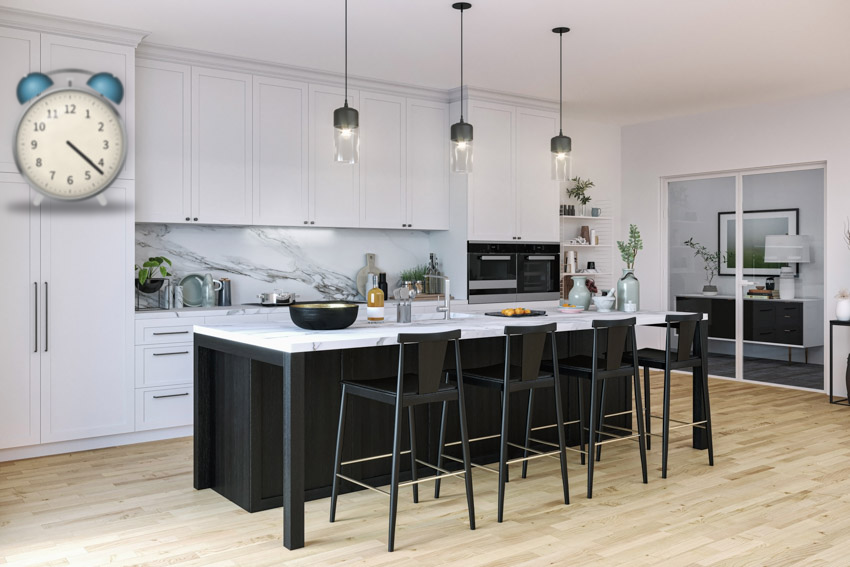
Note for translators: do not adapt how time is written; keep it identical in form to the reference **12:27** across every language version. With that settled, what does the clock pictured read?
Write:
**4:22**
